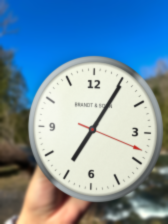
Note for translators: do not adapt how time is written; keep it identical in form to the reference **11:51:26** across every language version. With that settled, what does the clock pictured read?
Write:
**7:05:18**
